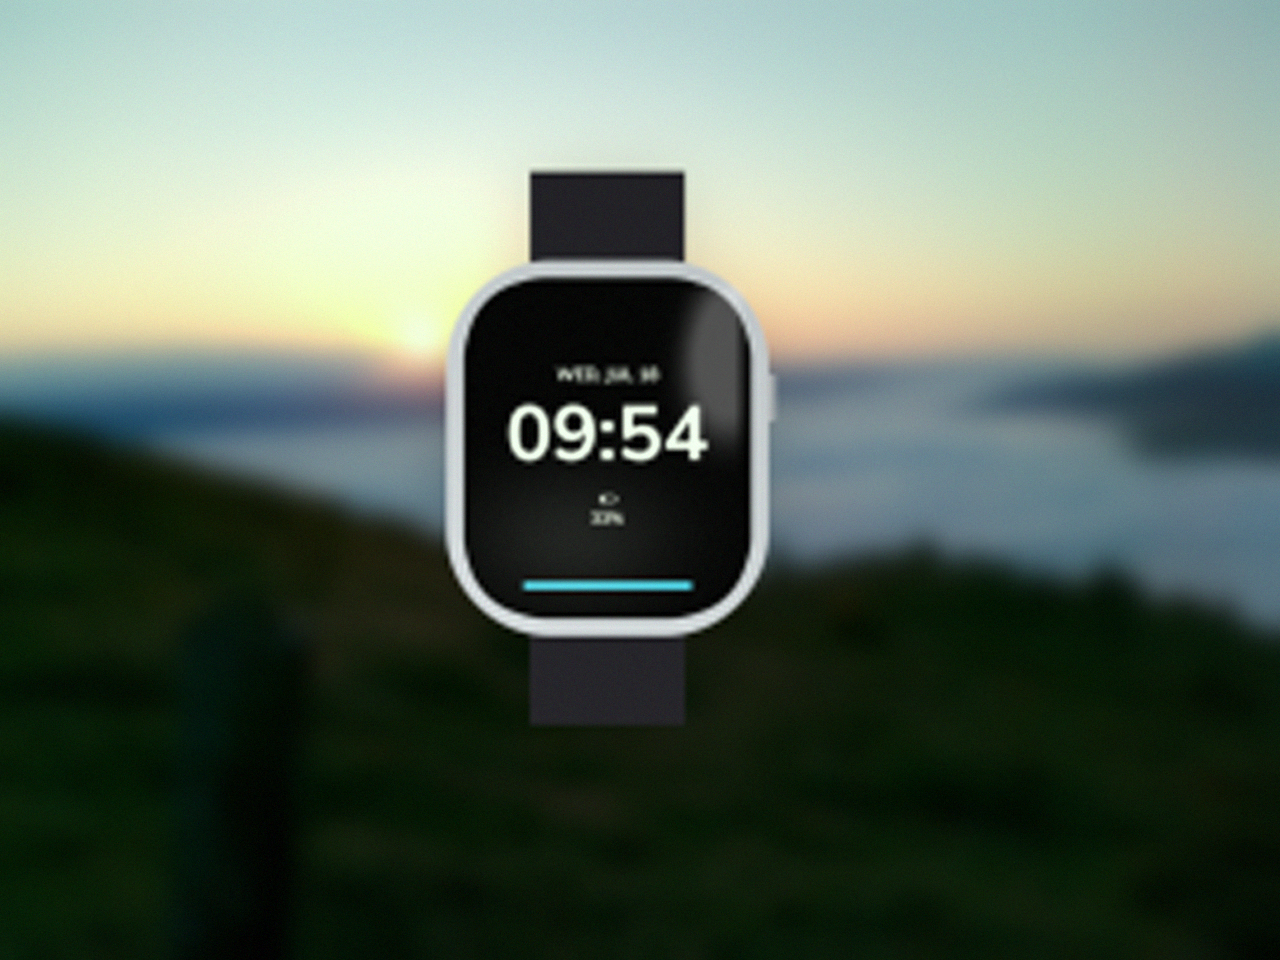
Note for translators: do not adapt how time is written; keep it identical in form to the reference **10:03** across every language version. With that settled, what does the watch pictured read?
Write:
**9:54**
